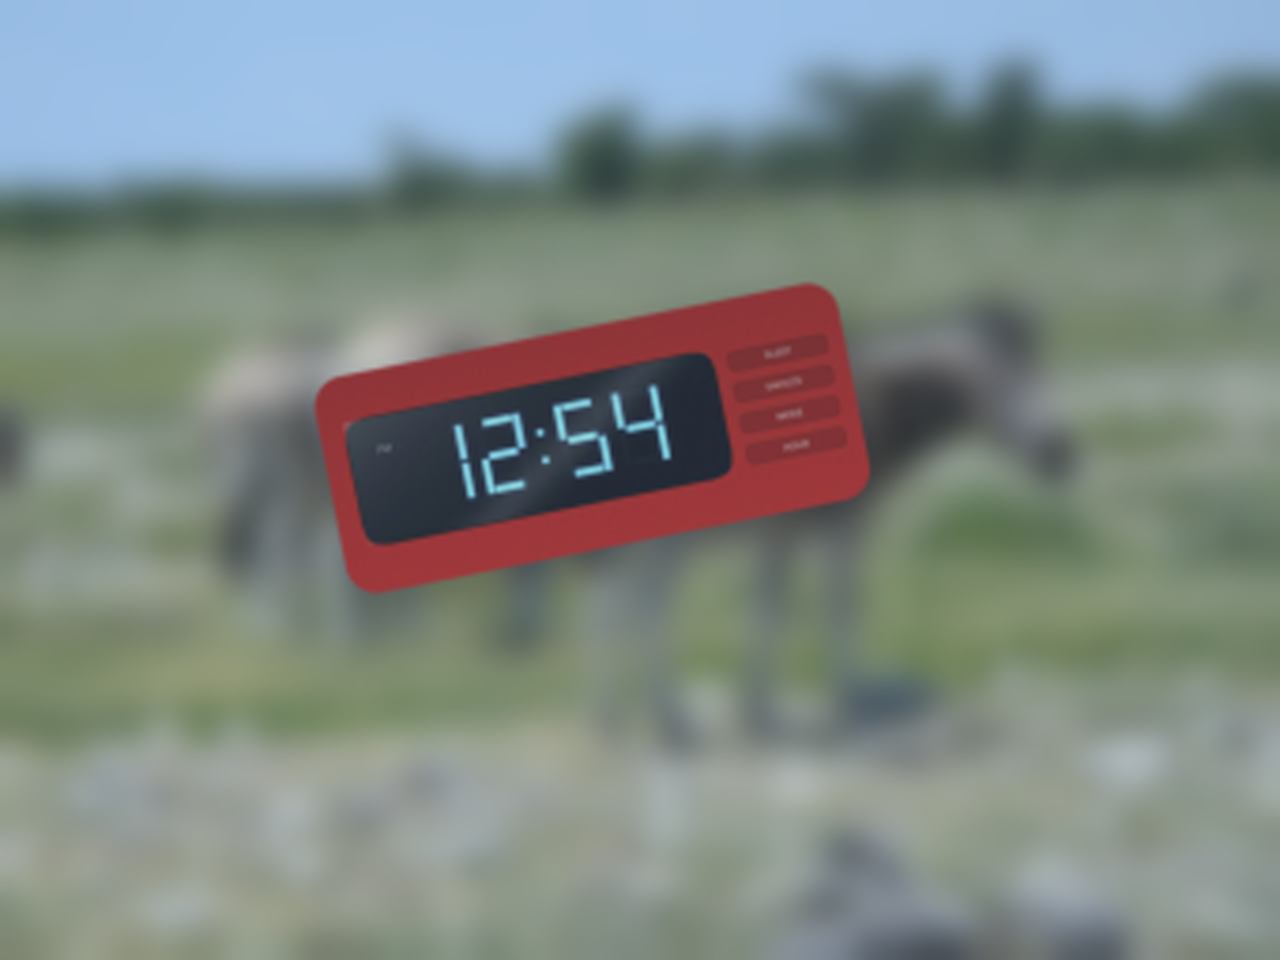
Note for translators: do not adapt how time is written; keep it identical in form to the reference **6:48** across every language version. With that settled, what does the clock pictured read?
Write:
**12:54**
